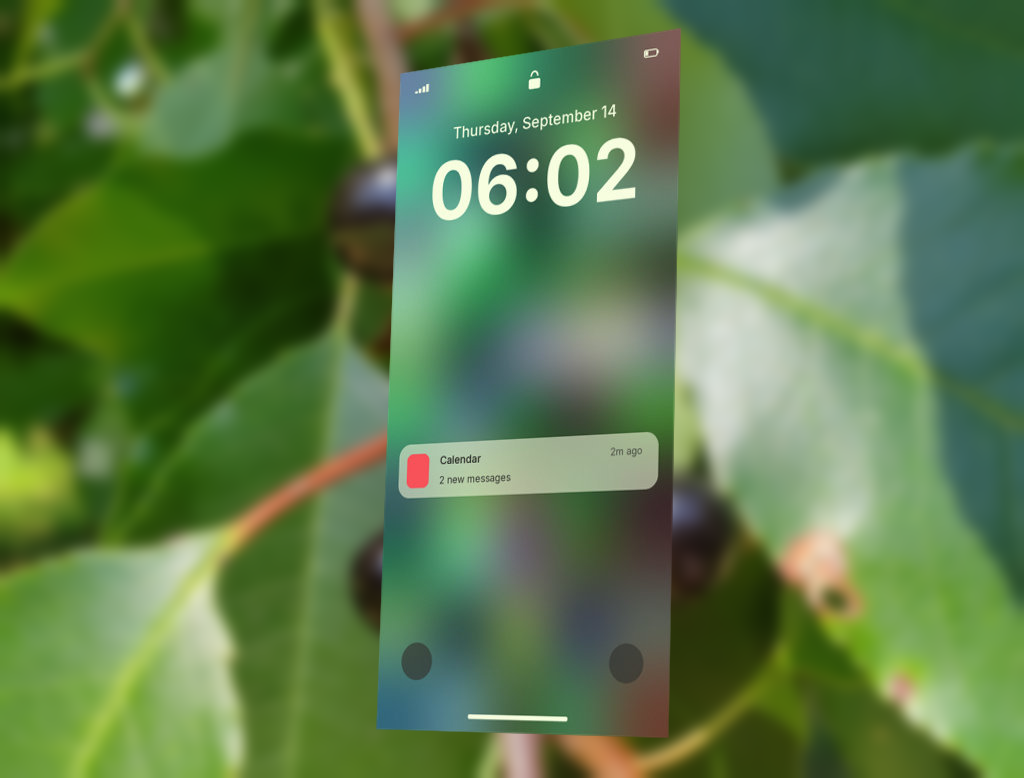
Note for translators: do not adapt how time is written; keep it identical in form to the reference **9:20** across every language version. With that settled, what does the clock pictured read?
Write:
**6:02**
